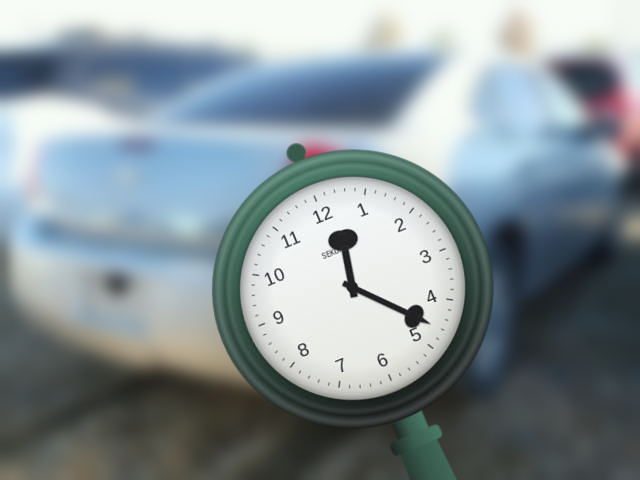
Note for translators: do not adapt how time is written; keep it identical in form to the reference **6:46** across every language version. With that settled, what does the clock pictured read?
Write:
**12:23**
